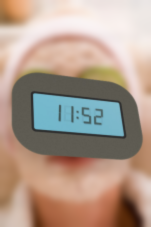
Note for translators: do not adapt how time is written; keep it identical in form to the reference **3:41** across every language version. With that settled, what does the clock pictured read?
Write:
**11:52**
